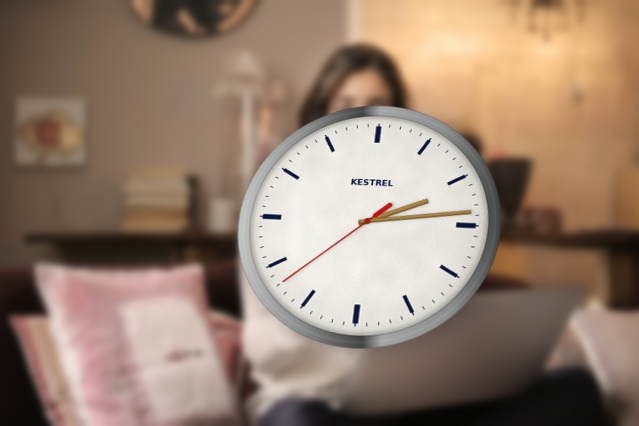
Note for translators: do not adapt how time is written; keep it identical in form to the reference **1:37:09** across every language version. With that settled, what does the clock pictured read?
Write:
**2:13:38**
